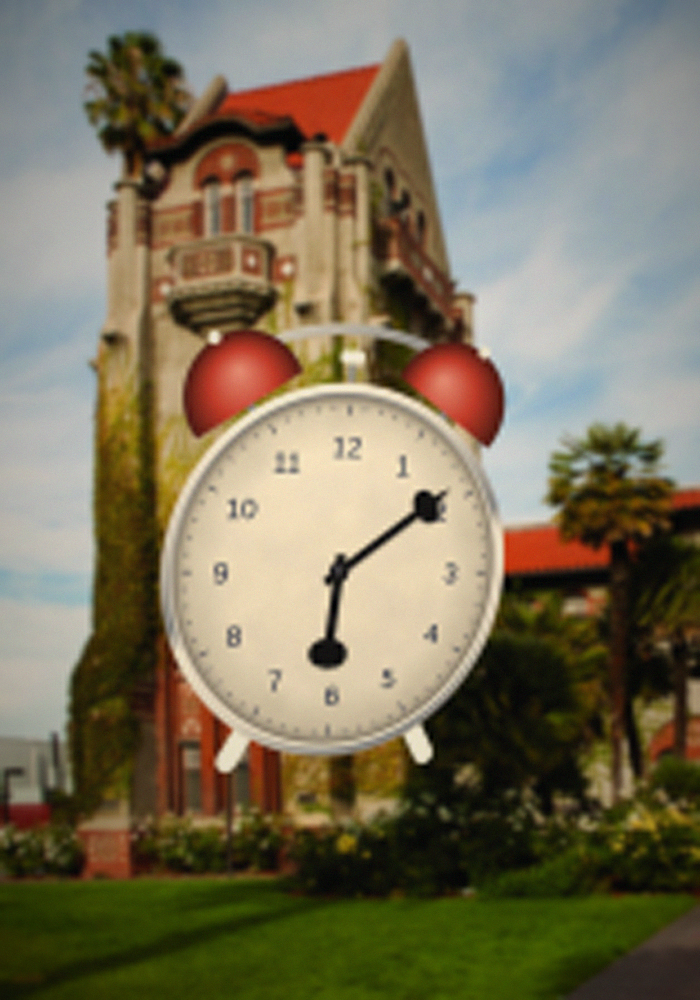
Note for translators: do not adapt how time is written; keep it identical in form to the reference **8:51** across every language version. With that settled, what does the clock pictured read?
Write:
**6:09**
